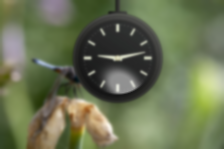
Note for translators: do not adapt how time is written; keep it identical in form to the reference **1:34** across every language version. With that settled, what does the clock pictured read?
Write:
**9:13**
